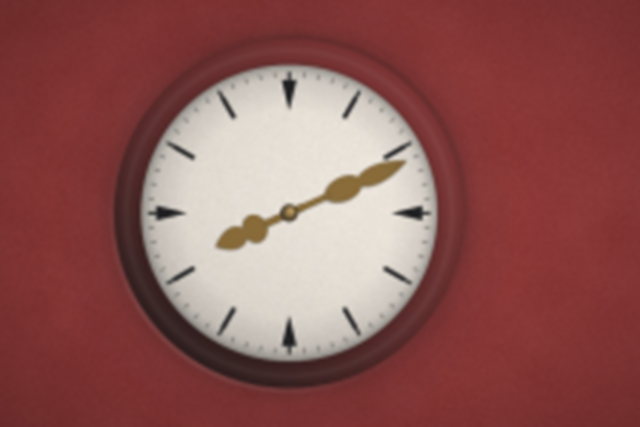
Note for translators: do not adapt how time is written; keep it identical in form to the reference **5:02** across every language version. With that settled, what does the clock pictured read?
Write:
**8:11**
